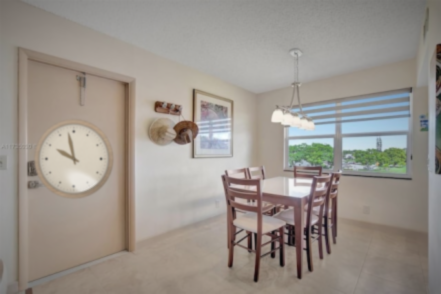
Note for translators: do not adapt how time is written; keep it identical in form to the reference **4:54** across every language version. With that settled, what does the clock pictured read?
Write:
**9:58**
